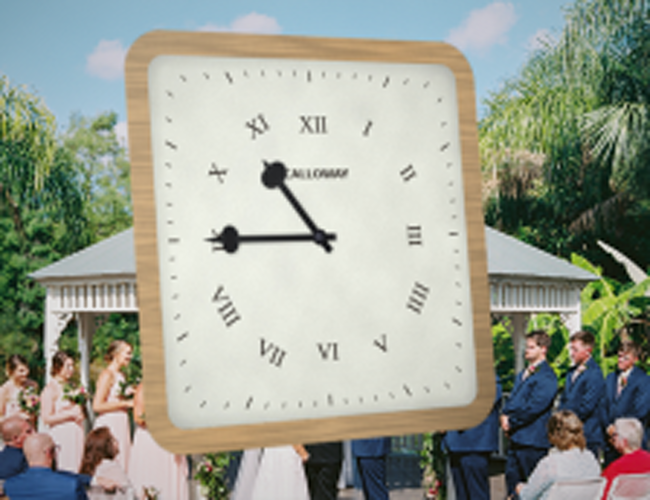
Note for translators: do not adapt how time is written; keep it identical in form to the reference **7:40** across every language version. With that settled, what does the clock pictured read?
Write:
**10:45**
